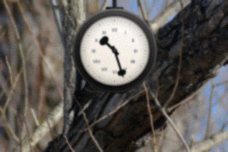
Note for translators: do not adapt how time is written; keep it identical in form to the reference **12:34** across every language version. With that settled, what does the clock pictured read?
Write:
**10:27**
